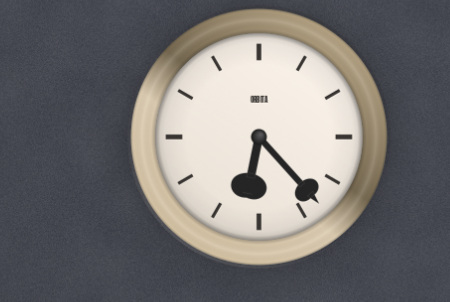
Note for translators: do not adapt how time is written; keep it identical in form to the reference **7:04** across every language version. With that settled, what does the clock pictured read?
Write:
**6:23**
